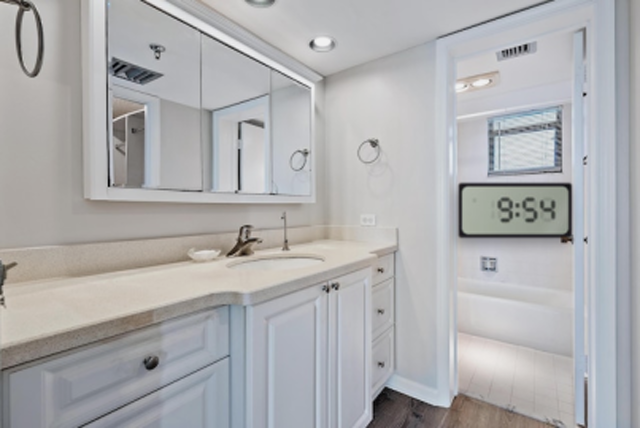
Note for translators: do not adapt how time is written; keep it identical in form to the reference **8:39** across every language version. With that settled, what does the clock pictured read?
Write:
**9:54**
